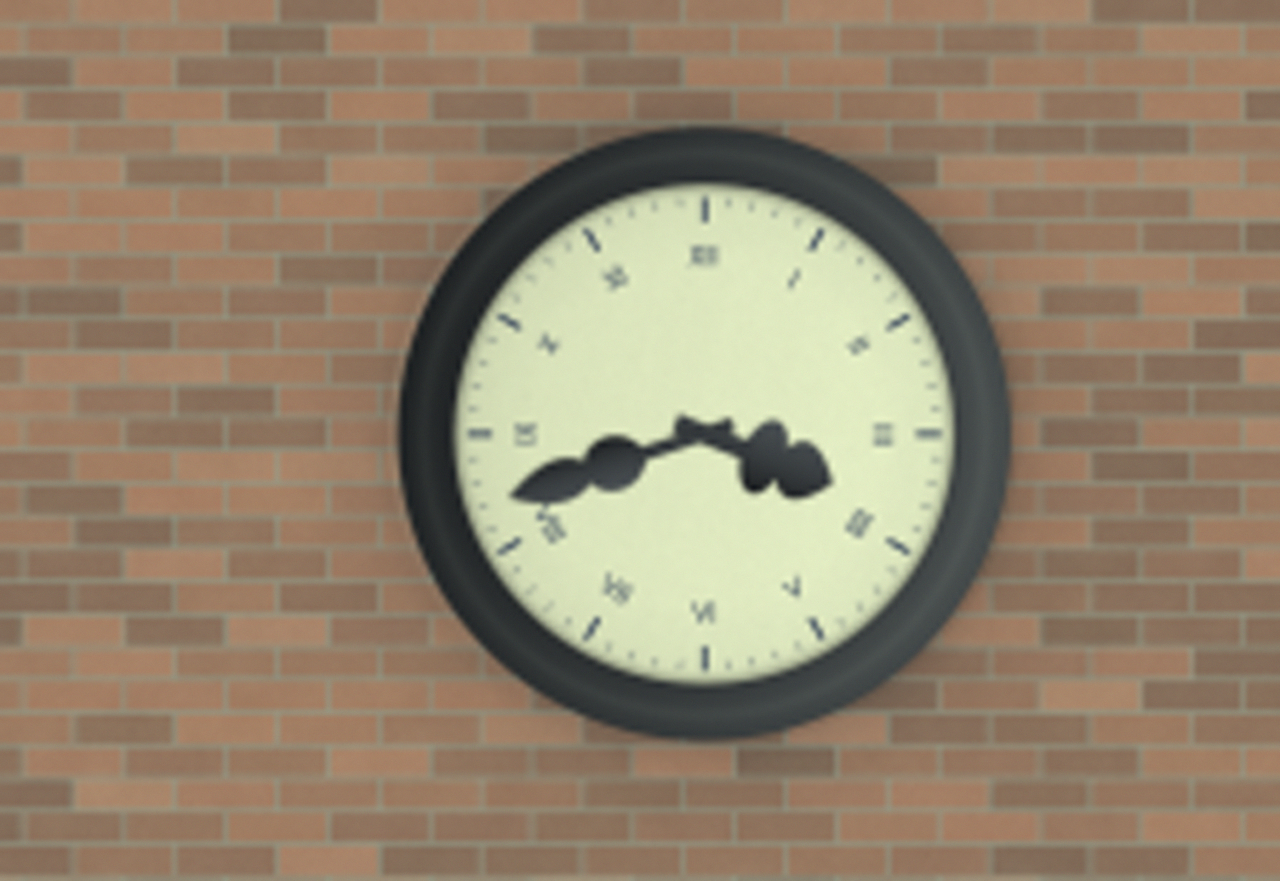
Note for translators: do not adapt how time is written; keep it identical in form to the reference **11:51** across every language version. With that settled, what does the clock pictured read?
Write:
**3:42**
